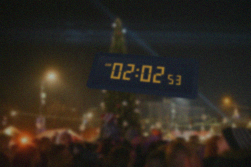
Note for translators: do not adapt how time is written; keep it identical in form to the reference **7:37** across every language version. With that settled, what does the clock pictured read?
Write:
**2:02**
